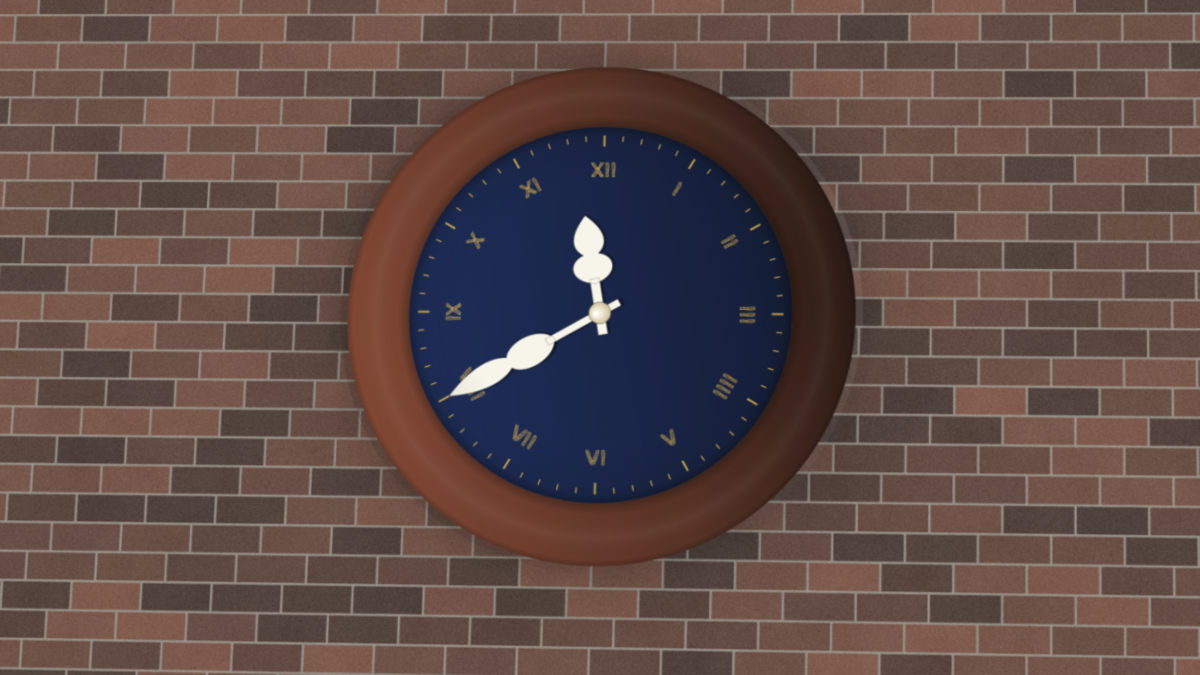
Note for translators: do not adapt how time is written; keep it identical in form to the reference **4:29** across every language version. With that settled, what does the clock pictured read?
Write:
**11:40**
